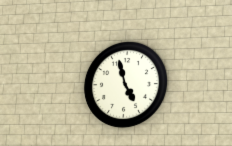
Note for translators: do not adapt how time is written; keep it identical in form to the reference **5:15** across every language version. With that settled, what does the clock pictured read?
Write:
**4:57**
